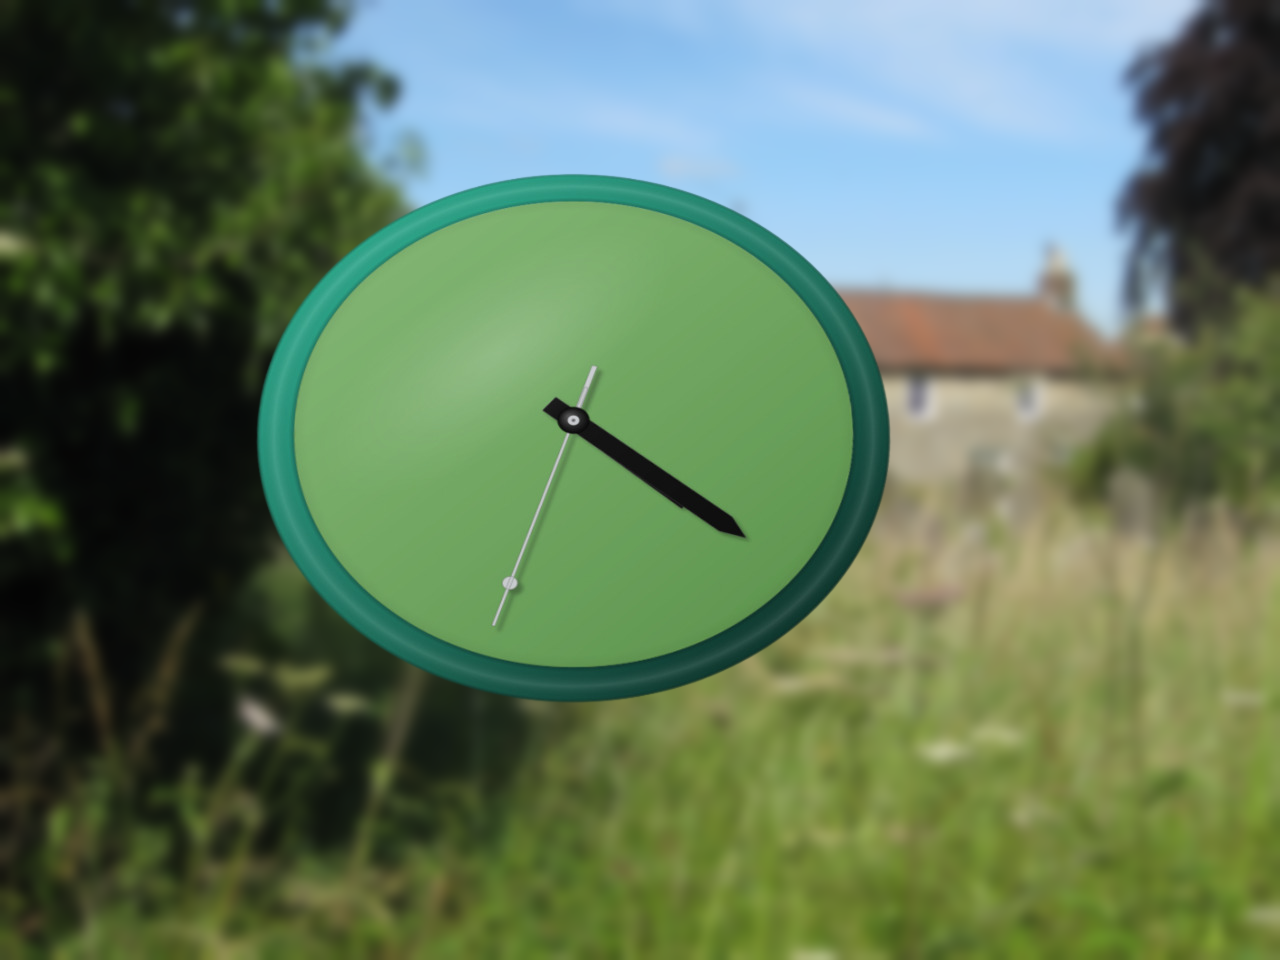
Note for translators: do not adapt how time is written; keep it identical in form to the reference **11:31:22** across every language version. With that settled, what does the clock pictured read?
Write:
**4:21:33**
